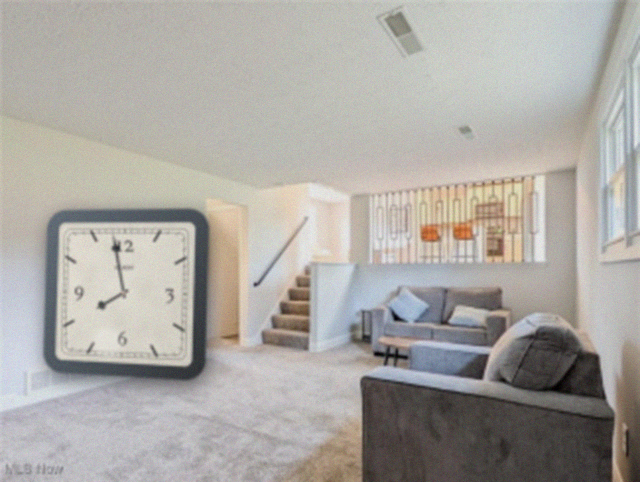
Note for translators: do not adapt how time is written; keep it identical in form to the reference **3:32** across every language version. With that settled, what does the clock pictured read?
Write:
**7:58**
